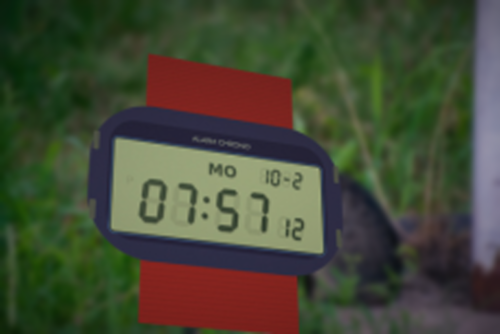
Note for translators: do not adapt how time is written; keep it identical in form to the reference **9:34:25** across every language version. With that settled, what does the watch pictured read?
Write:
**7:57:12**
